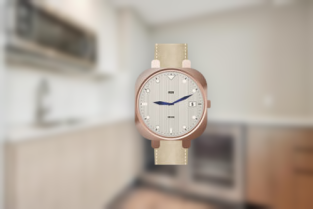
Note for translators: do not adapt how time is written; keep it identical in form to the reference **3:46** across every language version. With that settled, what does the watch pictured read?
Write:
**9:11**
